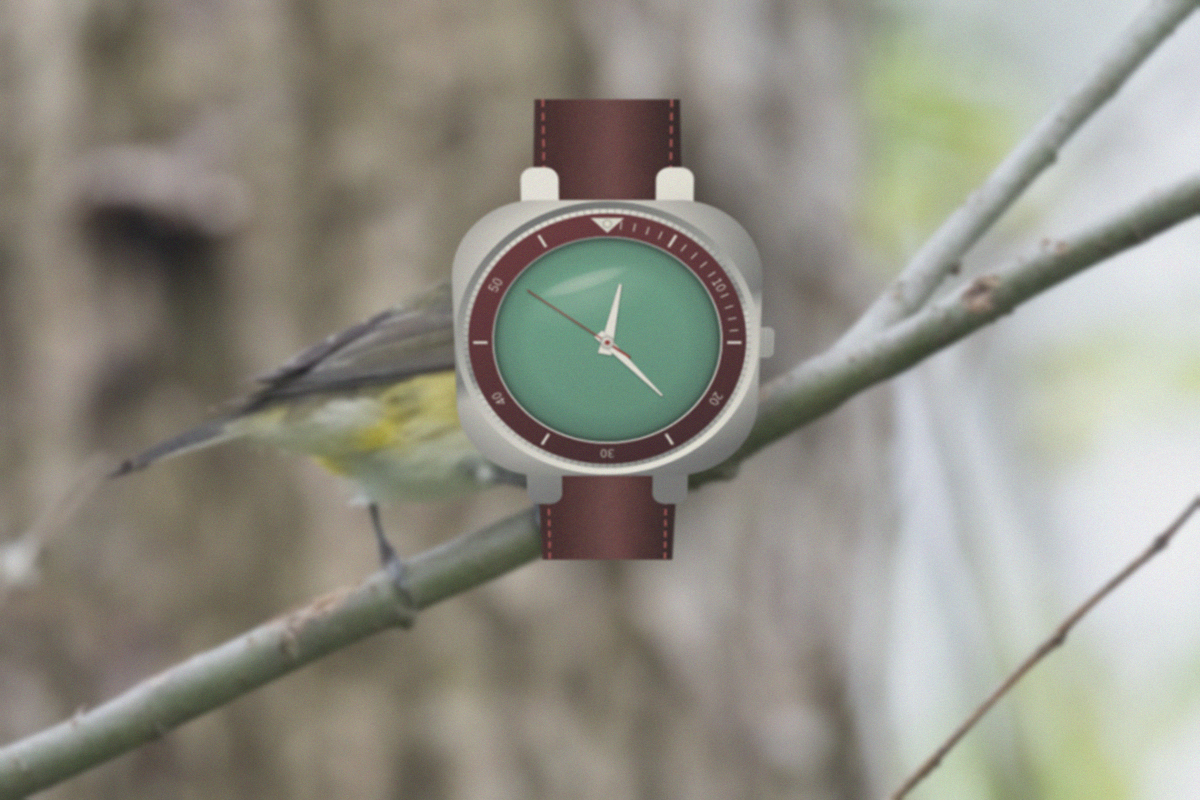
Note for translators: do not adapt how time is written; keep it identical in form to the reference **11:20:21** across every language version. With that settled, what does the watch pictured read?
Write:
**12:22:51**
